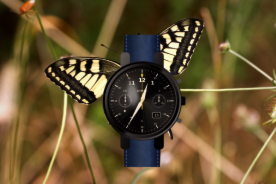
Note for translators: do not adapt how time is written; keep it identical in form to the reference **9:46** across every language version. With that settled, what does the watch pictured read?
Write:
**12:35**
